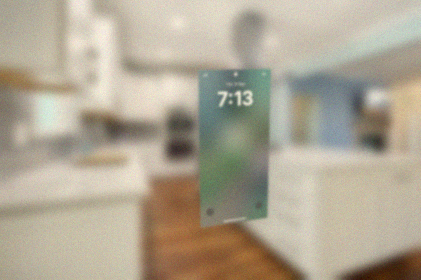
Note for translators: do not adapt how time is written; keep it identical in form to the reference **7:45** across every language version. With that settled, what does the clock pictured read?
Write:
**7:13**
